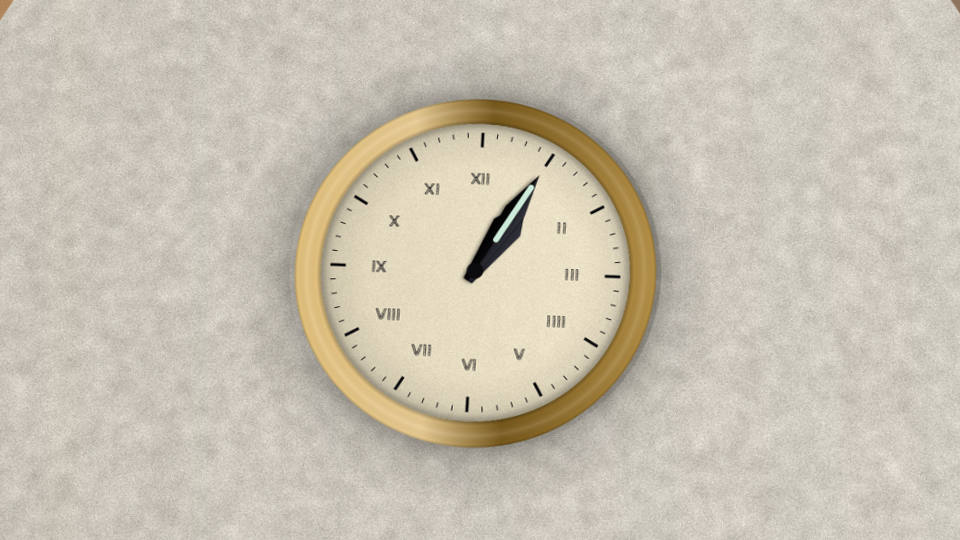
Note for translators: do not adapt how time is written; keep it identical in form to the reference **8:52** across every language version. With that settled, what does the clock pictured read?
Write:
**1:05**
